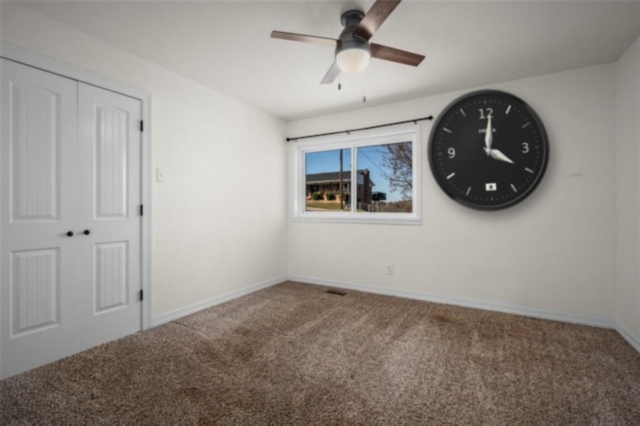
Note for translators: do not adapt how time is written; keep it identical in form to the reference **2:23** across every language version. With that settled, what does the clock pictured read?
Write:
**4:01**
